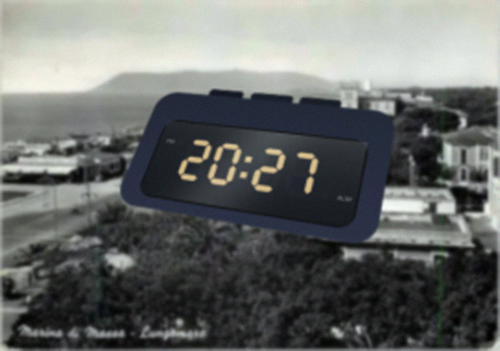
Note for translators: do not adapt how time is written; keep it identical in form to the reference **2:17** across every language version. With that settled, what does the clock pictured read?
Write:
**20:27**
